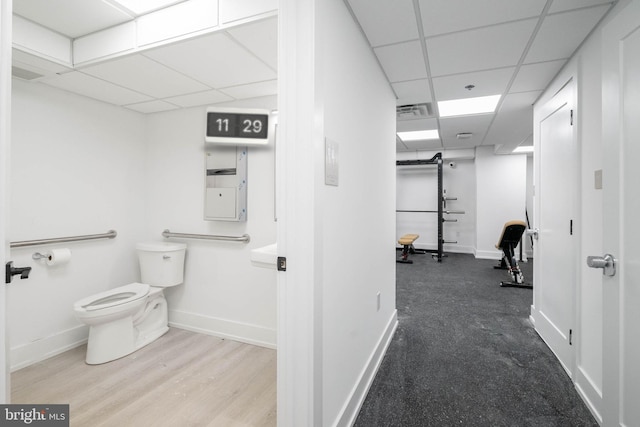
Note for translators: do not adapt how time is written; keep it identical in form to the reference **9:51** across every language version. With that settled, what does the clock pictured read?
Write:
**11:29**
